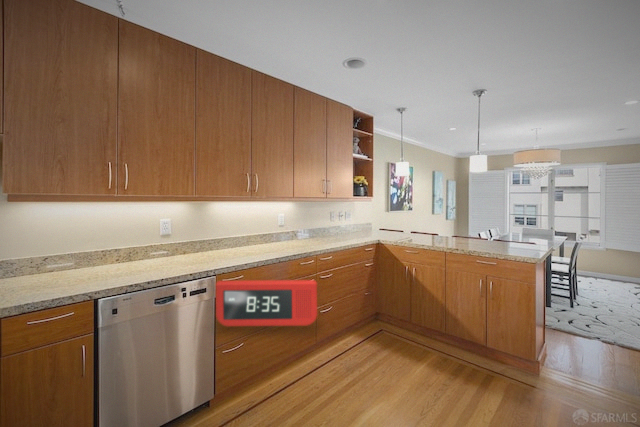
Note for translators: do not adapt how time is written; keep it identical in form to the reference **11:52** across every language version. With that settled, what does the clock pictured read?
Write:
**8:35**
